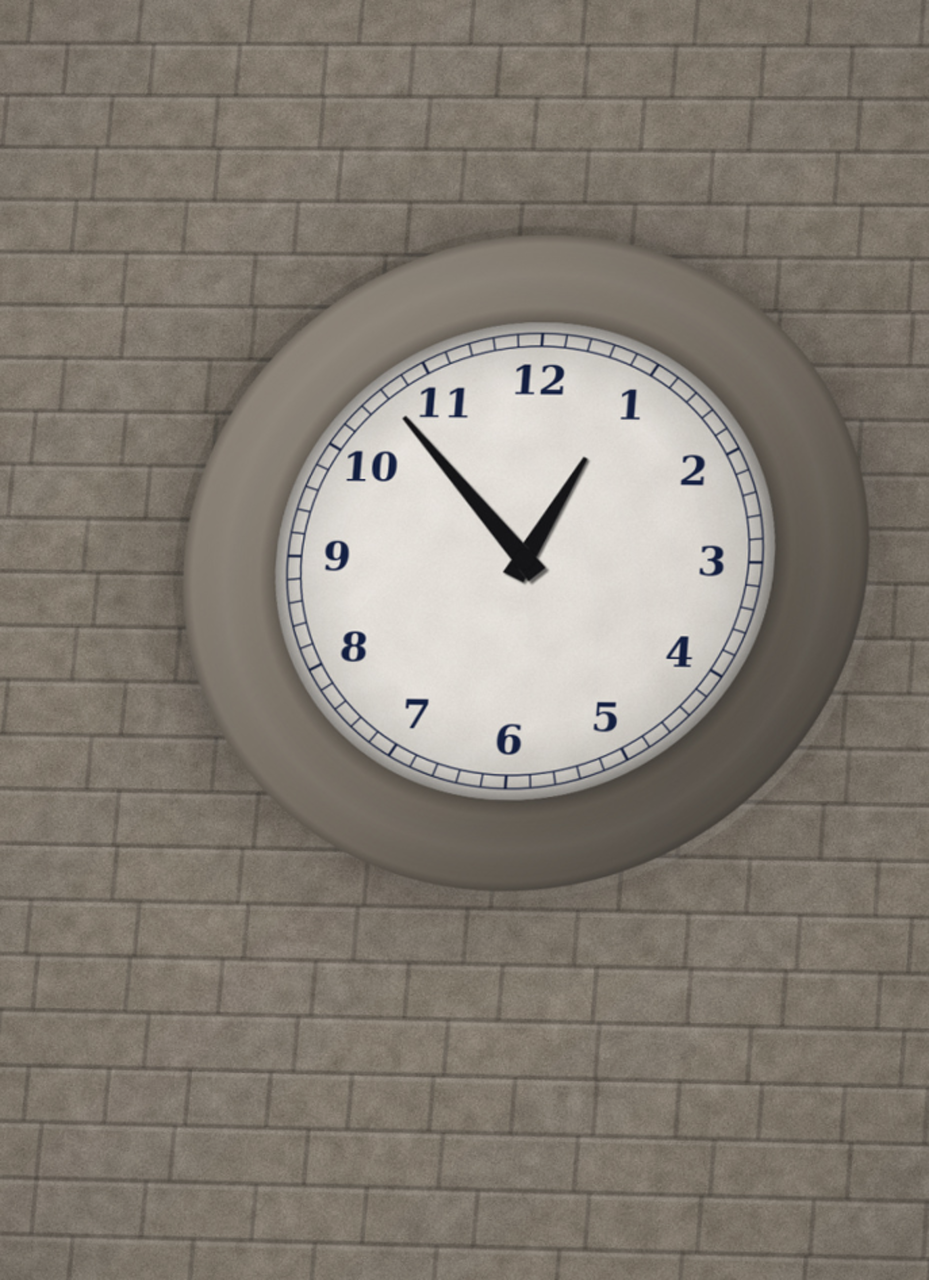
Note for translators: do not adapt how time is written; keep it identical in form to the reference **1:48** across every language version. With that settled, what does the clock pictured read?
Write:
**12:53**
